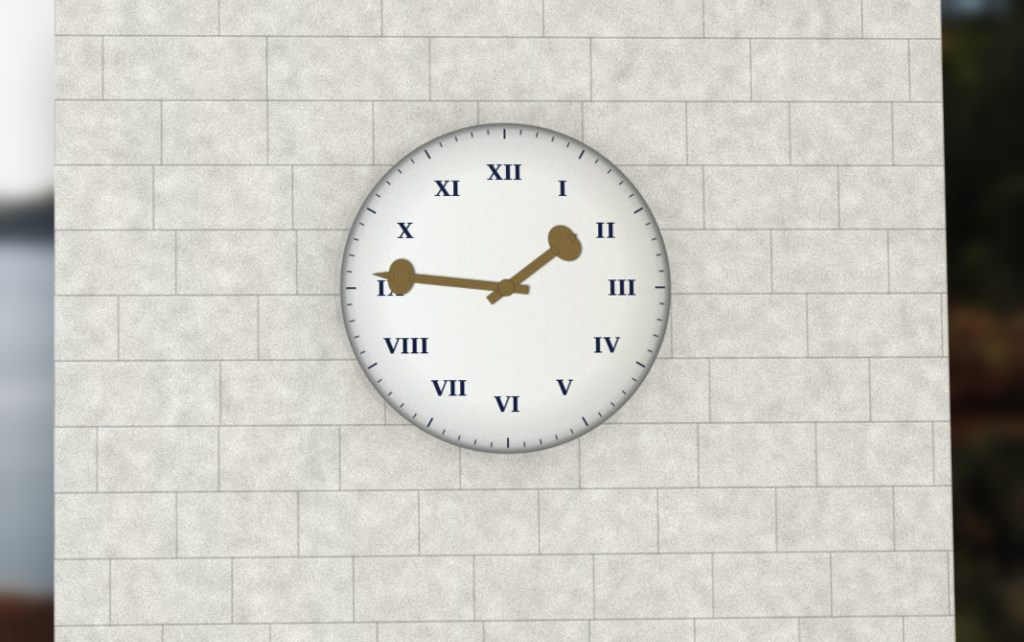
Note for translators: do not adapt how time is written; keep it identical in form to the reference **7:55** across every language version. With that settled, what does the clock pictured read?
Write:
**1:46**
